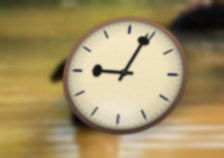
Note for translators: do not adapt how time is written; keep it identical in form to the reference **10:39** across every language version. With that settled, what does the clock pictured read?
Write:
**9:04**
